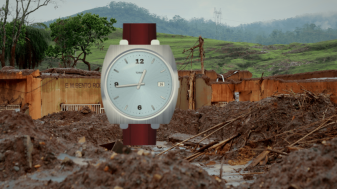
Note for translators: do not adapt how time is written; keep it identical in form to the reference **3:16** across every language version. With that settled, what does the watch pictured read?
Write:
**12:44**
